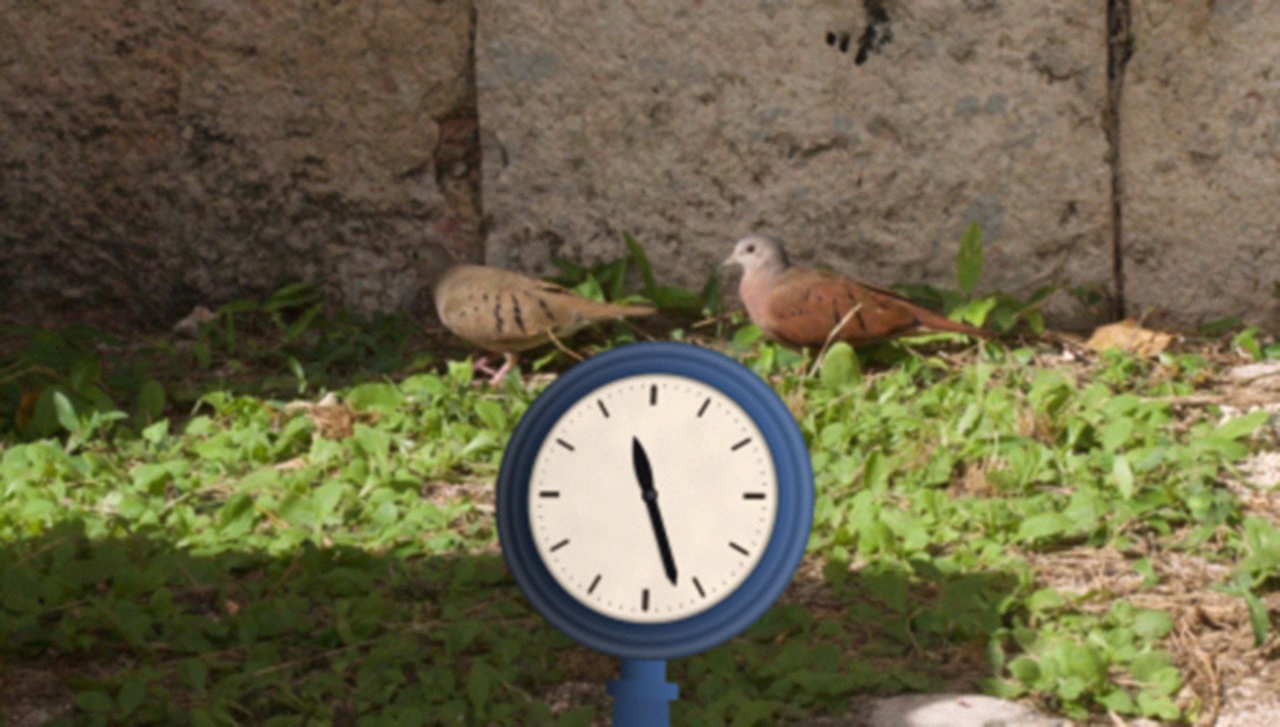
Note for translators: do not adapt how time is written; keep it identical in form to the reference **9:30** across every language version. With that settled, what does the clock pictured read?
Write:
**11:27**
